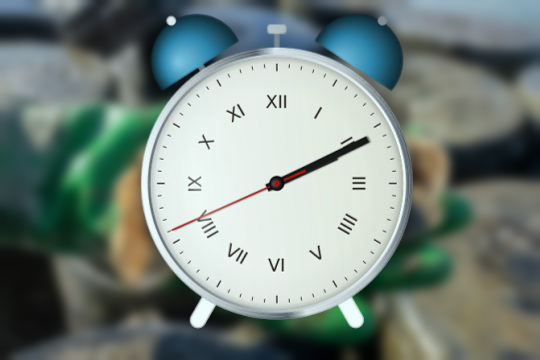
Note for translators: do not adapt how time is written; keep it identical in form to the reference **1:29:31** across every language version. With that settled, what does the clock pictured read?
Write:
**2:10:41**
